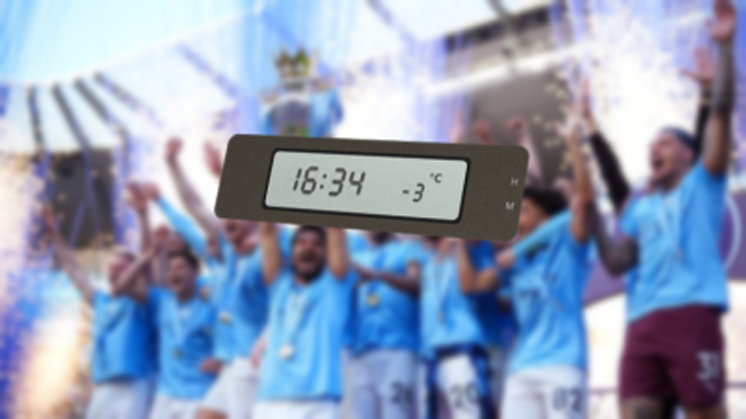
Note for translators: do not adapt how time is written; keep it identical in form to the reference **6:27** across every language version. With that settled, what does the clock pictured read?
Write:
**16:34**
